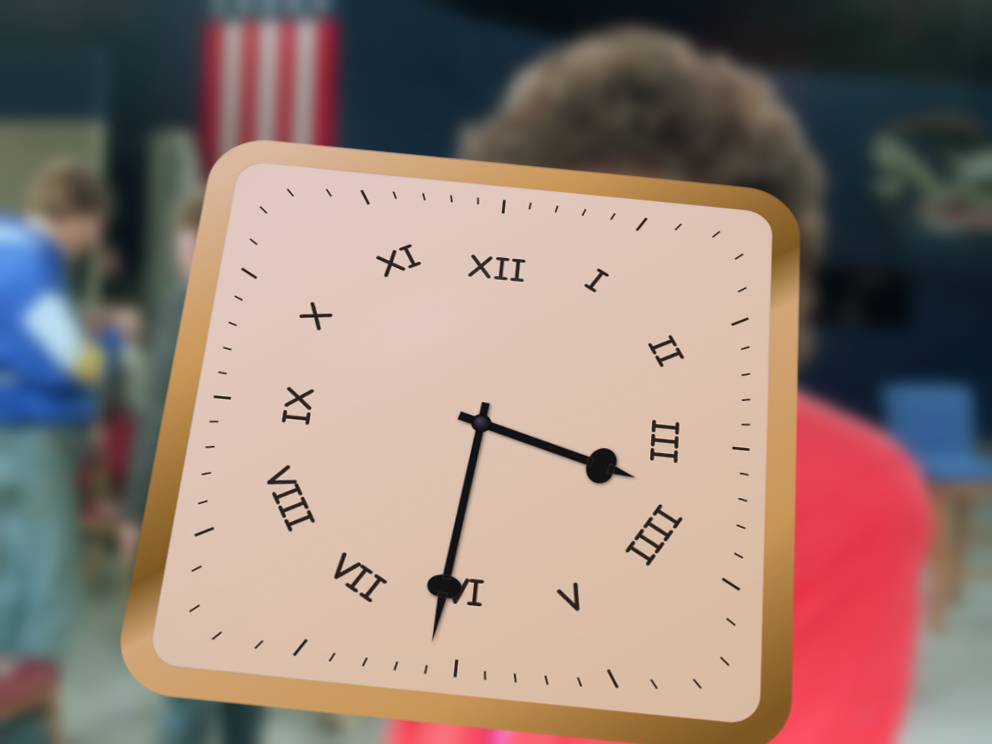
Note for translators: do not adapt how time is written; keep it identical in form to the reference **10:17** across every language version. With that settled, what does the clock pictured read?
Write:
**3:31**
